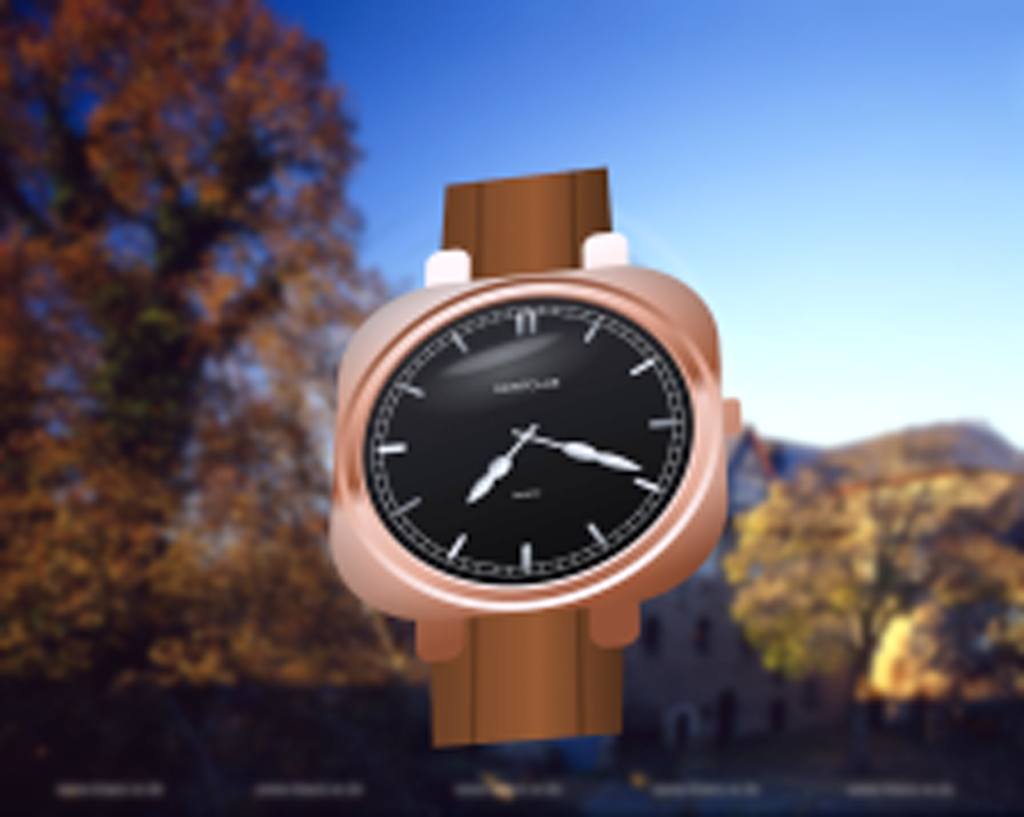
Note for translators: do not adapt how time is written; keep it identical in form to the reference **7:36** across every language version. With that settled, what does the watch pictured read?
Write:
**7:19**
